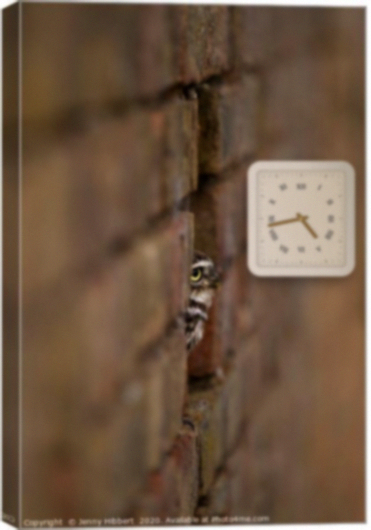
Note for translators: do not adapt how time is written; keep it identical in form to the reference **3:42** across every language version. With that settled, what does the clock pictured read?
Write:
**4:43**
